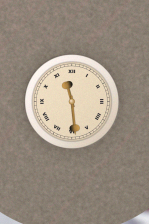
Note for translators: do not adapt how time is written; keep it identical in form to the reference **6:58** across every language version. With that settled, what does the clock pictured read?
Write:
**11:29**
